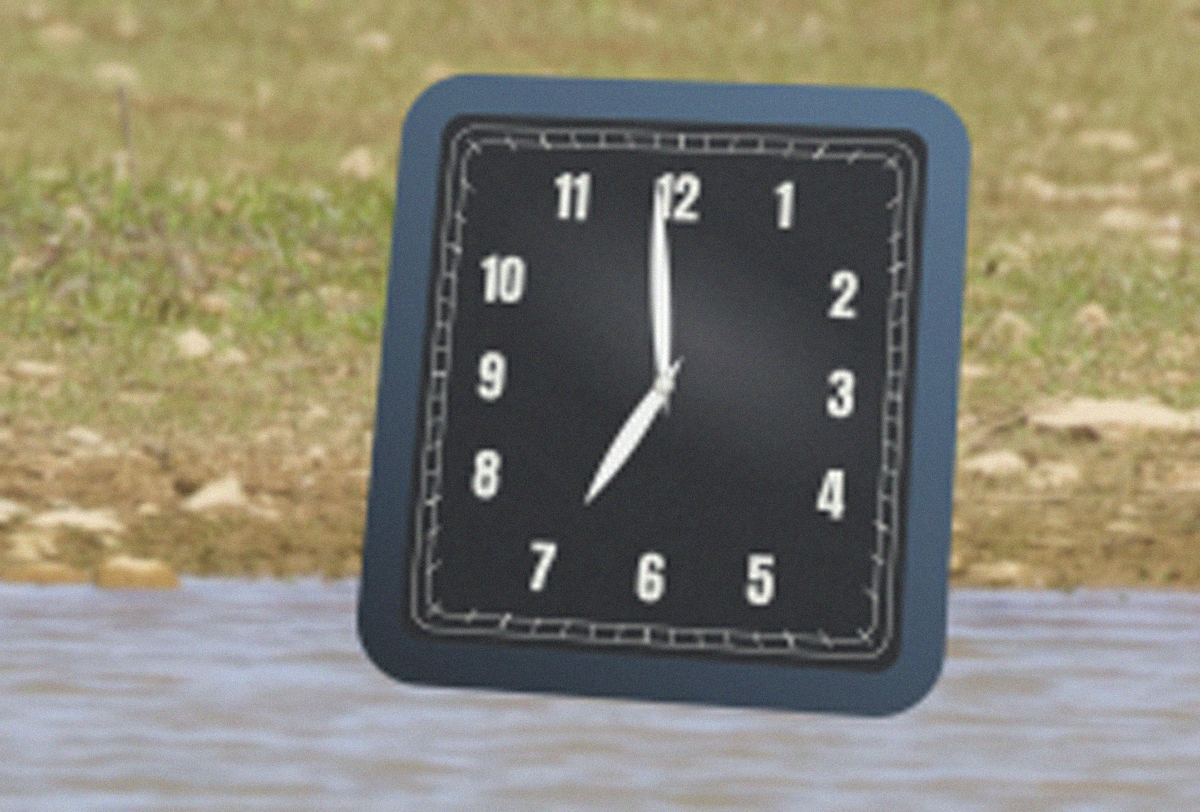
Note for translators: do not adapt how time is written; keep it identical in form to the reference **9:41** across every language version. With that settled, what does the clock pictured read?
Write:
**6:59**
